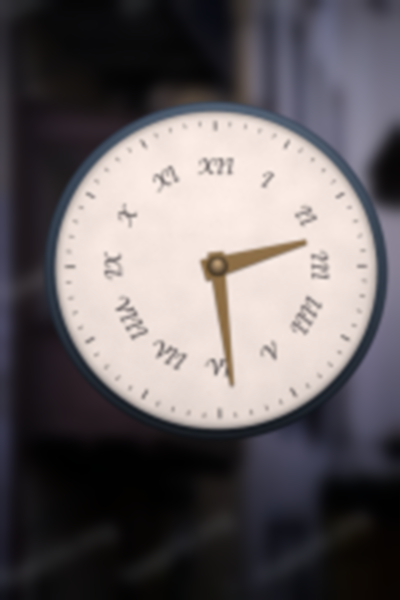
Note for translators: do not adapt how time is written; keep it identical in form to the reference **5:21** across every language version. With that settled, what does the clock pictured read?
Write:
**2:29**
